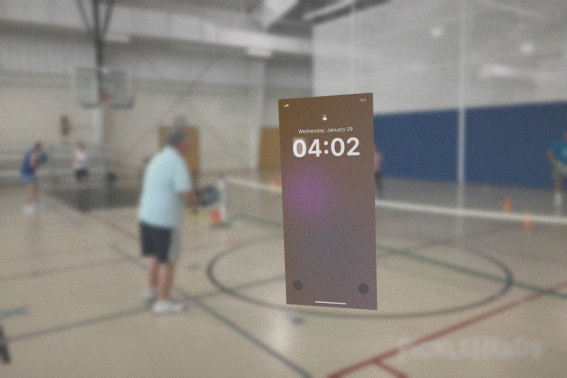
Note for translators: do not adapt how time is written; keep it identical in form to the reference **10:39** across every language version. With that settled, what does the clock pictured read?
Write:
**4:02**
